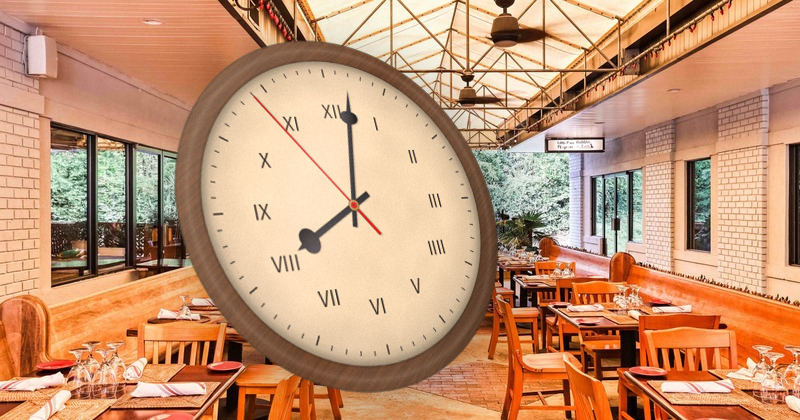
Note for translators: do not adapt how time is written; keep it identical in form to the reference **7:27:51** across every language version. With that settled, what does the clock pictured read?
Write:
**8:01:54**
